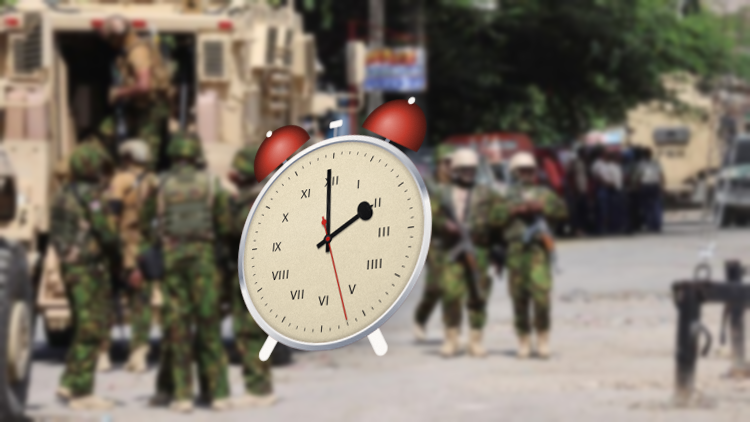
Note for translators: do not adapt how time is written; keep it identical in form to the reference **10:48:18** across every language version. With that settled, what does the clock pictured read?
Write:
**1:59:27**
